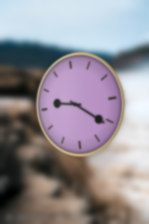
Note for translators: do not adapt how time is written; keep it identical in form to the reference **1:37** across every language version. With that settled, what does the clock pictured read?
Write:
**9:21**
